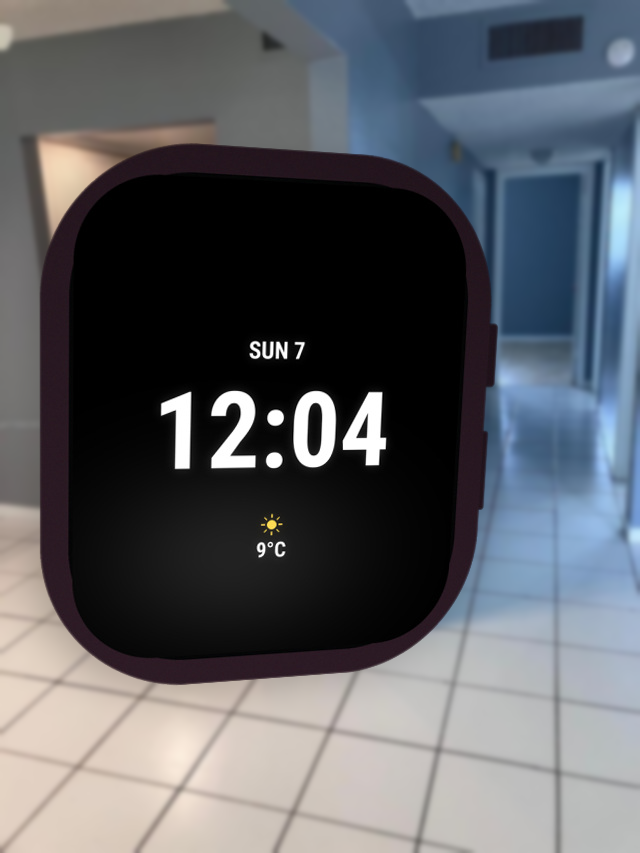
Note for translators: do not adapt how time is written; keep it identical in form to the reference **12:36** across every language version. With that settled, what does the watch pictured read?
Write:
**12:04**
